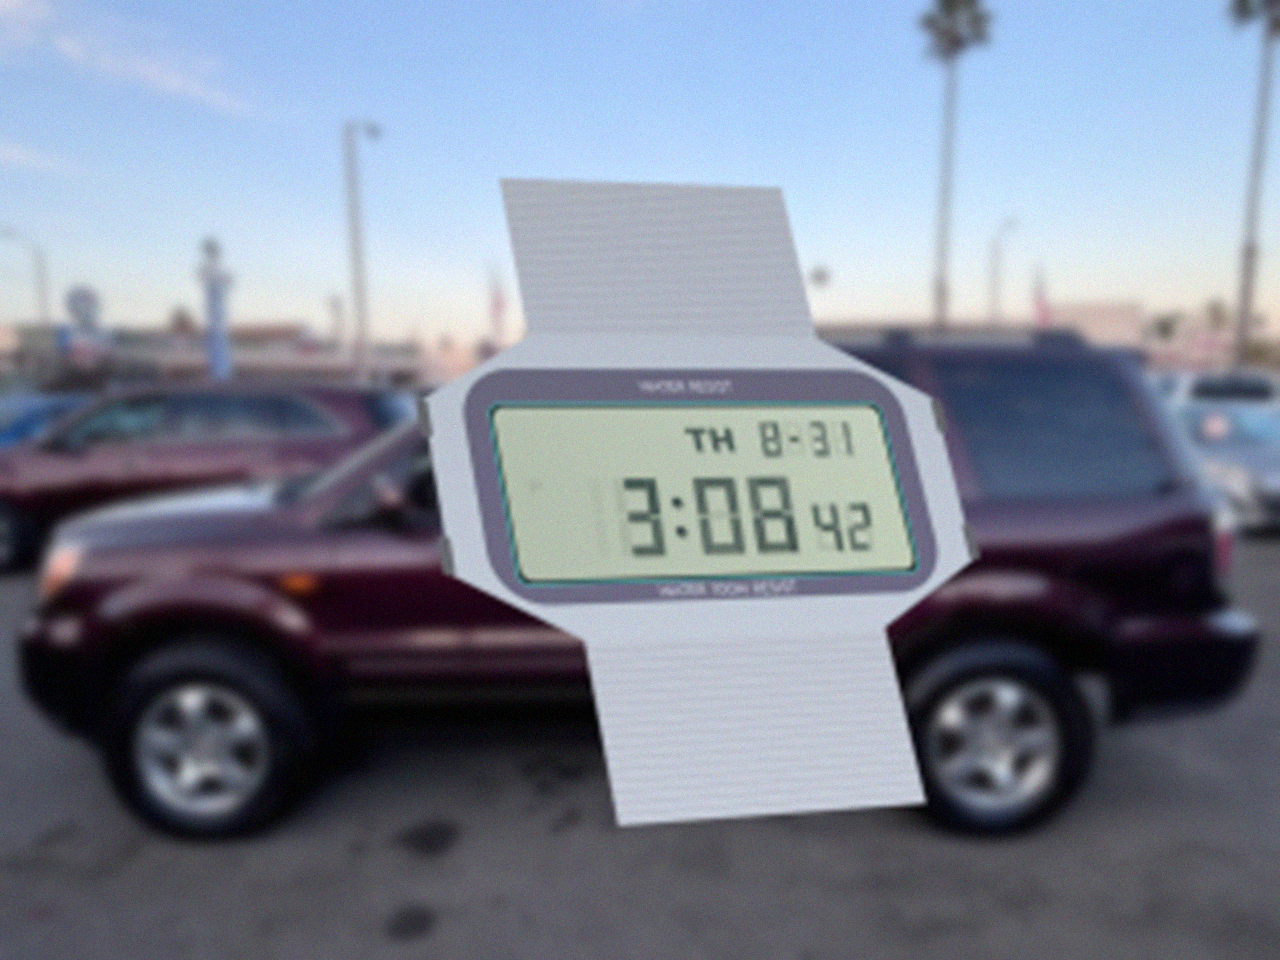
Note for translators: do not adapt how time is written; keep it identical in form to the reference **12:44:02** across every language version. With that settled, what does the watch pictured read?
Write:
**3:08:42**
